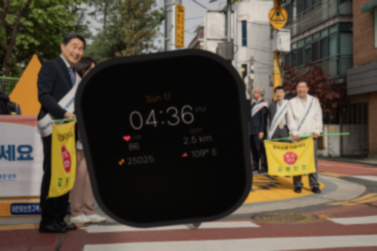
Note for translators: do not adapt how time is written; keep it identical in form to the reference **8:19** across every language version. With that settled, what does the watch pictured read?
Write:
**4:36**
